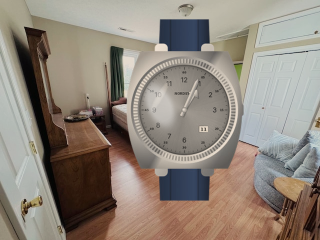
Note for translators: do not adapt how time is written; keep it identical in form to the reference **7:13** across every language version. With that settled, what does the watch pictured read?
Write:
**1:04**
